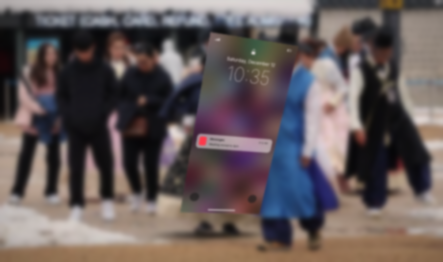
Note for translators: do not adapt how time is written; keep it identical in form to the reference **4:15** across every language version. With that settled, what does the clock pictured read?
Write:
**10:35**
